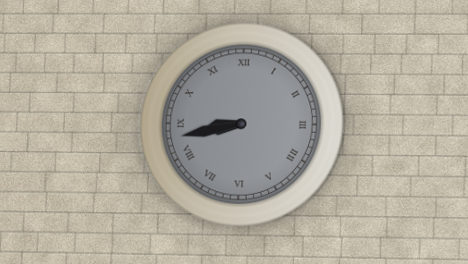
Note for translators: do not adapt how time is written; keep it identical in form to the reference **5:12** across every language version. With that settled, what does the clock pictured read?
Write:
**8:43**
